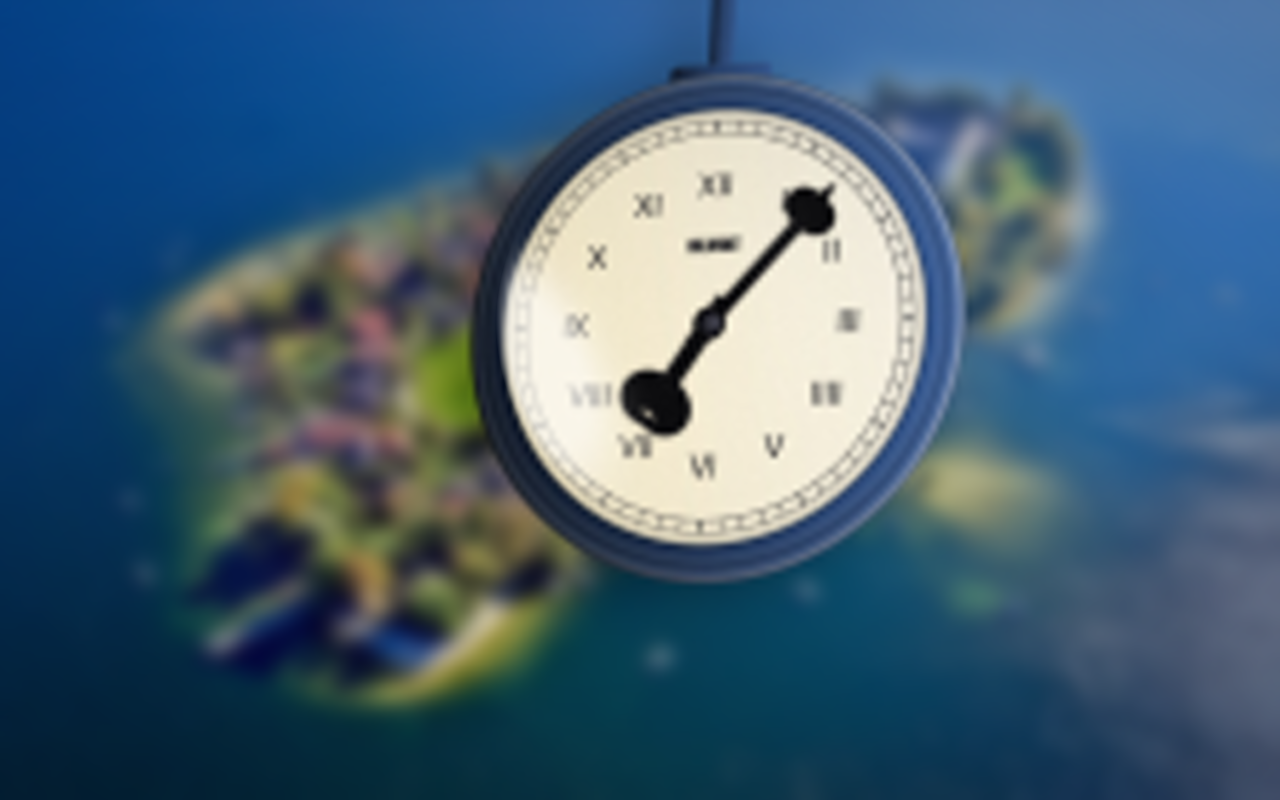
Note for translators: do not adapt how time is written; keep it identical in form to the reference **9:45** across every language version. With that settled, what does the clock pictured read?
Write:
**7:07**
